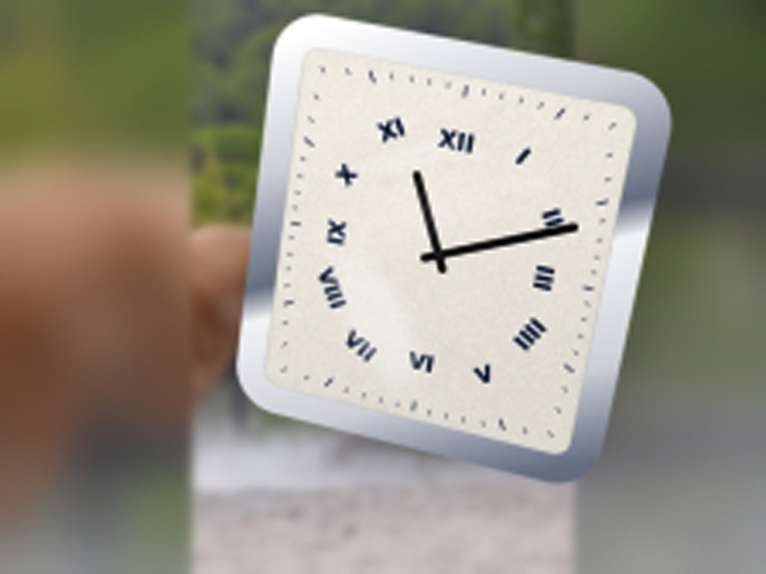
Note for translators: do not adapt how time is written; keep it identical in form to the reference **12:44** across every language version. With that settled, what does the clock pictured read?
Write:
**11:11**
